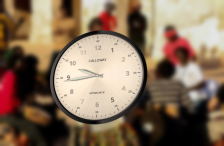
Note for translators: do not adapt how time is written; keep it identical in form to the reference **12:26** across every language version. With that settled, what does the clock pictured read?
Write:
**9:44**
